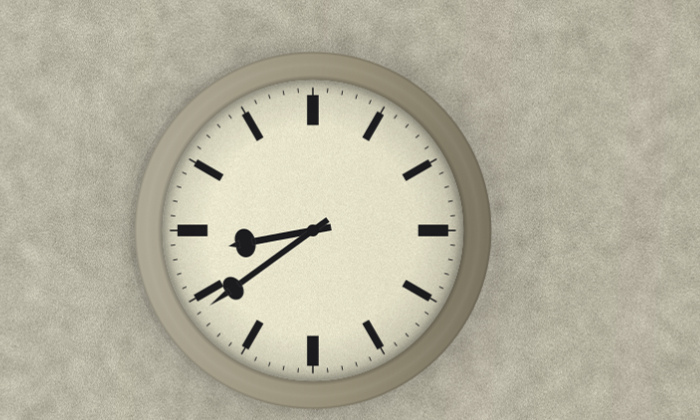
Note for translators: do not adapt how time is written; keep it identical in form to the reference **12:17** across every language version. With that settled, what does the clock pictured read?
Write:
**8:39**
